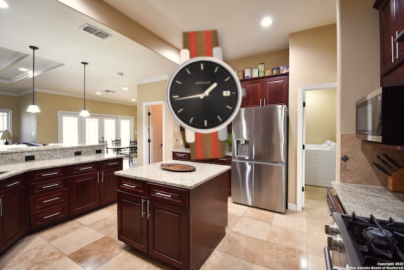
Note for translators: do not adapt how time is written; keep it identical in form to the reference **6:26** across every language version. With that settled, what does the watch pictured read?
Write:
**1:44**
